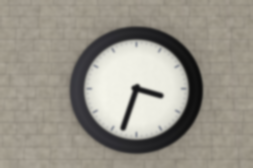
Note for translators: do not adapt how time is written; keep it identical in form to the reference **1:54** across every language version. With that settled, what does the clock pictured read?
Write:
**3:33**
